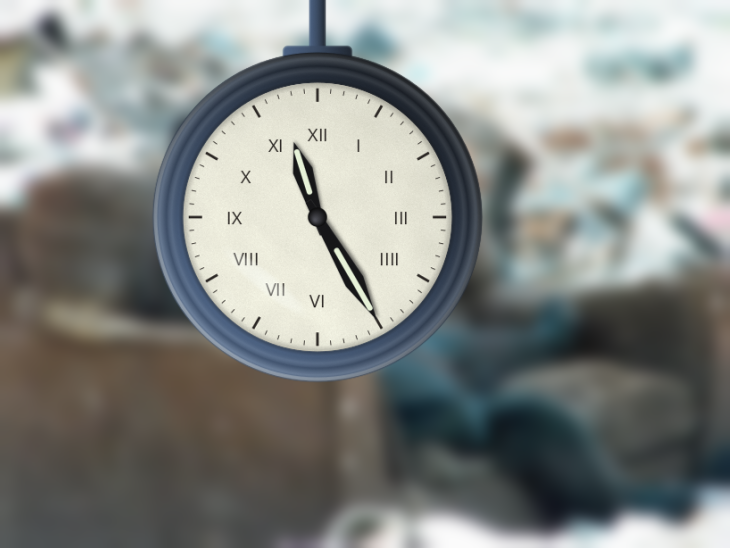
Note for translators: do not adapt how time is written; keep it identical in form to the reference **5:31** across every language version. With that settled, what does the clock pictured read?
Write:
**11:25**
